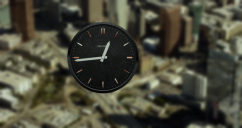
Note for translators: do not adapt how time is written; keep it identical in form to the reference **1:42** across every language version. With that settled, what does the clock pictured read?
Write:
**12:44**
